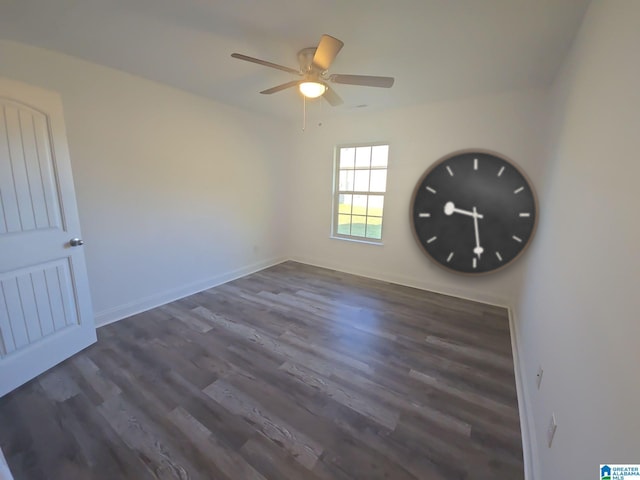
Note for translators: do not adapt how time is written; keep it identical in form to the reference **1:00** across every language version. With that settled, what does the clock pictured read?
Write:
**9:29**
